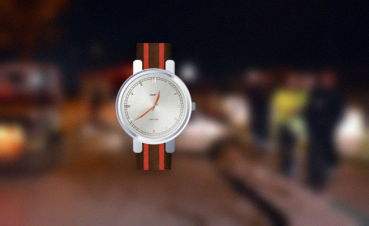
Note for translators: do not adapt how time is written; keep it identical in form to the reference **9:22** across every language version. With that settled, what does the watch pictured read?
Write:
**12:39**
